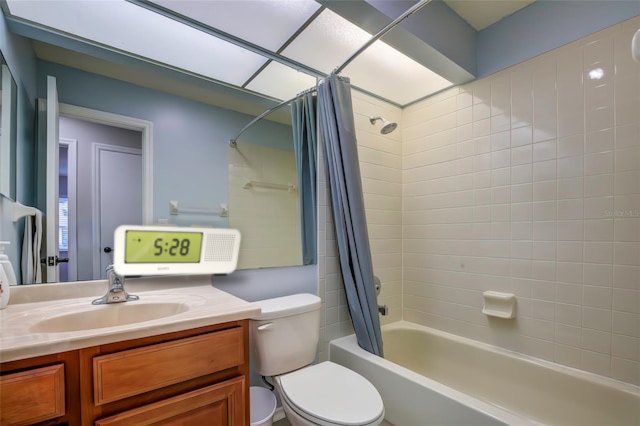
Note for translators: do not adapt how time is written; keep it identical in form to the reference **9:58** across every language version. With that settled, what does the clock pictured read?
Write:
**5:28**
